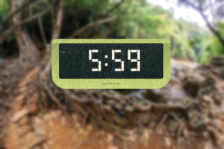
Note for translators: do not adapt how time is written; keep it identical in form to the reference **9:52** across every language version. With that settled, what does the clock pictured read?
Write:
**5:59**
